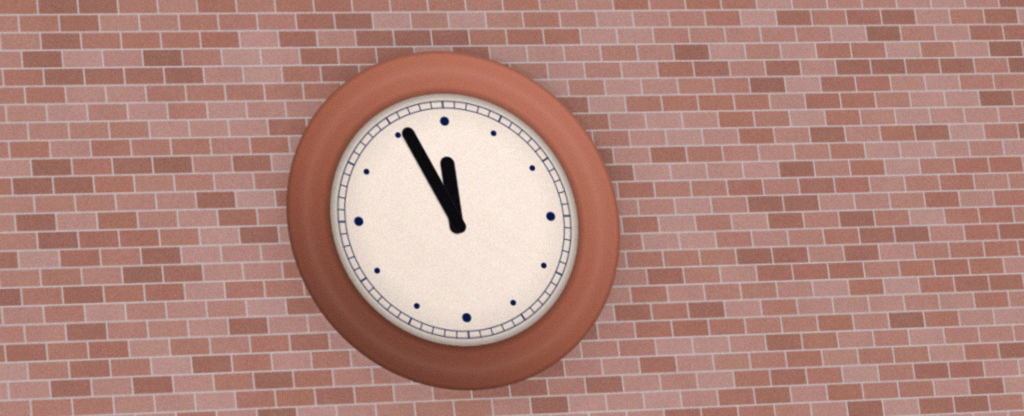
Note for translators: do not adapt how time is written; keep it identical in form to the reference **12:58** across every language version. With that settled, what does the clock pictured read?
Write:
**11:56**
